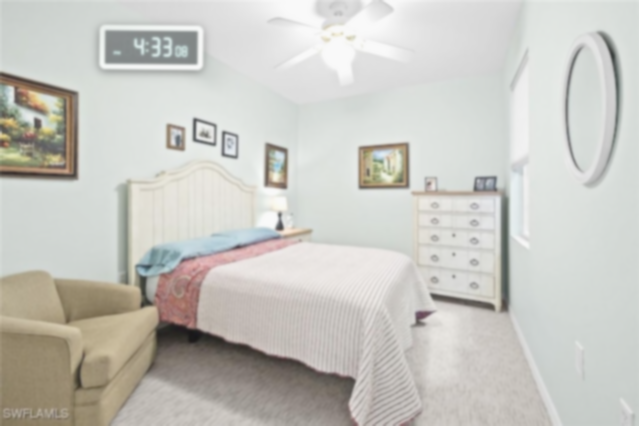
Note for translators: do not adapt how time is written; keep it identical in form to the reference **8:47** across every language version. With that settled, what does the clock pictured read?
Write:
**4:33**
